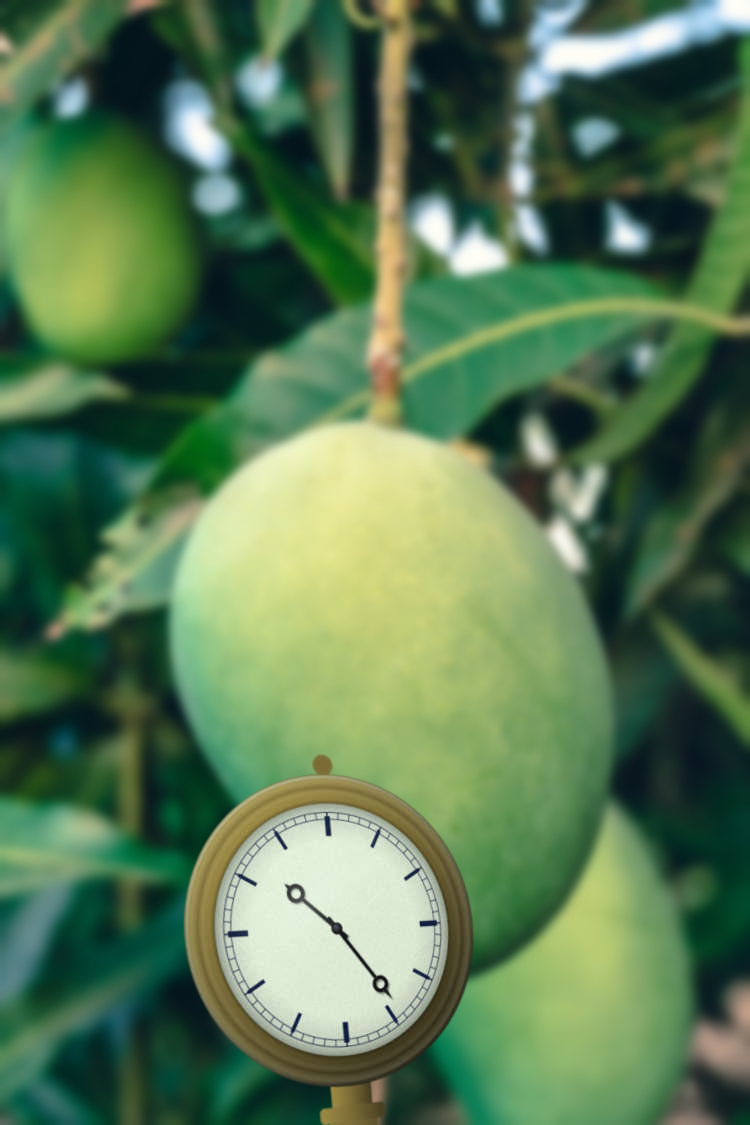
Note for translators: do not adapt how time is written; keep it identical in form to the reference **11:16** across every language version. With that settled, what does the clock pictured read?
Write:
**10:24**
